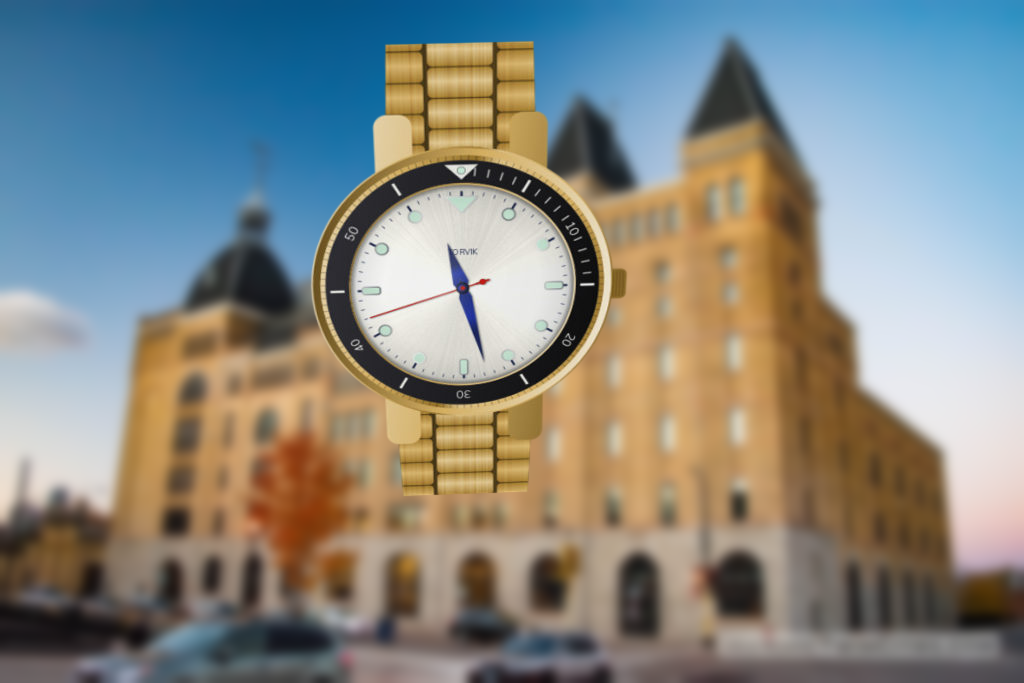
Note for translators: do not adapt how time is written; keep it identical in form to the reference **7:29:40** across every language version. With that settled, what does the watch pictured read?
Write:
**11:27:42**
